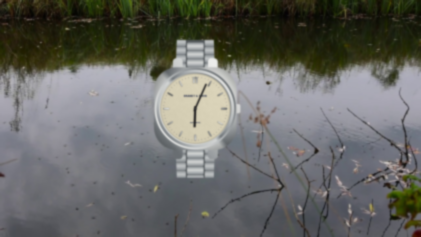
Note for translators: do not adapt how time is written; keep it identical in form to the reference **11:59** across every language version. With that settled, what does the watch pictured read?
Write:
**6:04**
